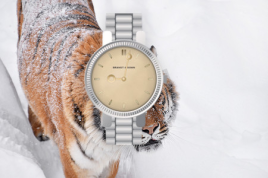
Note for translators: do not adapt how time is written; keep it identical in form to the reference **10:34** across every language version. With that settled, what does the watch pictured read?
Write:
**9:02**
